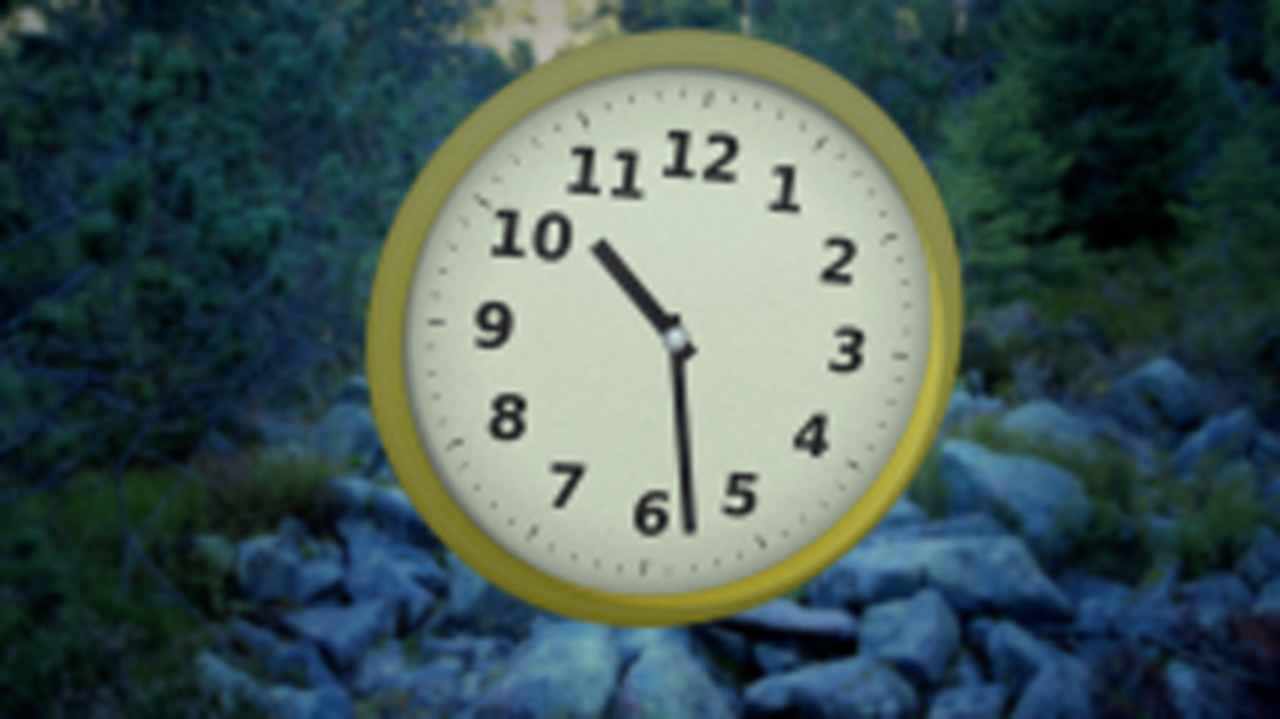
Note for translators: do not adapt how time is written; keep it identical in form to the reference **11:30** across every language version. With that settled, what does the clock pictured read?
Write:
**10:28**
